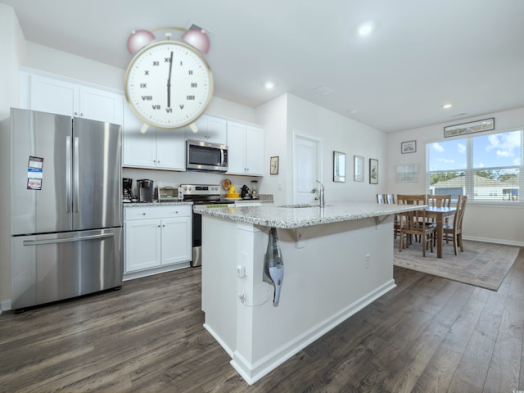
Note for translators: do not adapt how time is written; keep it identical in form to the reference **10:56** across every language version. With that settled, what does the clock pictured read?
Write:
**6:01**
